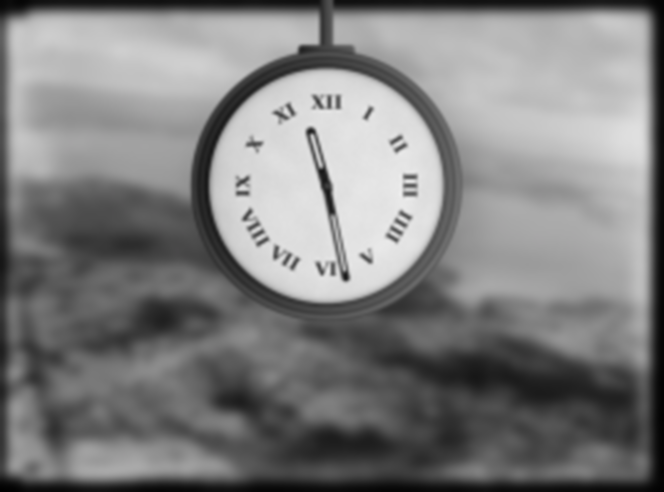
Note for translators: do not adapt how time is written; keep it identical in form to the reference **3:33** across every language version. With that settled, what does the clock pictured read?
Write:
**11:28**
